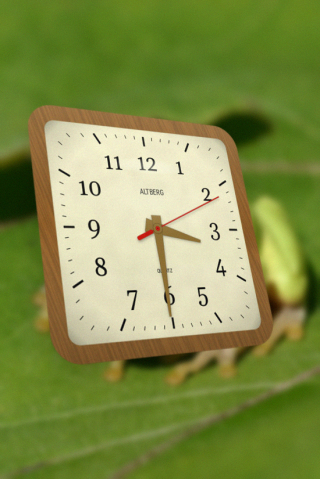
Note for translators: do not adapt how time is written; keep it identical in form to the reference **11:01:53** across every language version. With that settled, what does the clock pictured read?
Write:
**3:30:11**
